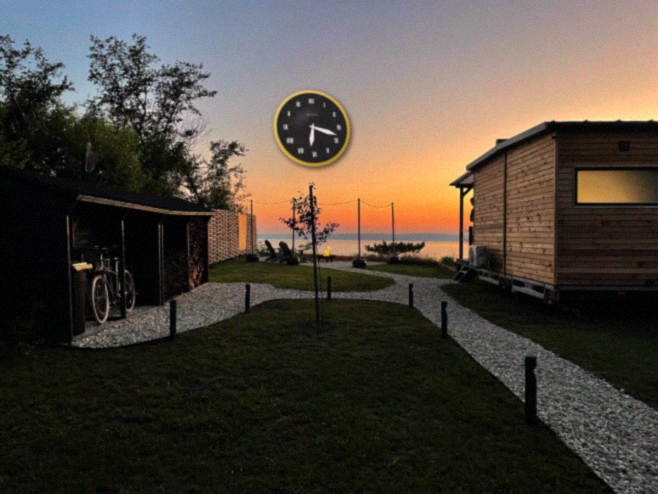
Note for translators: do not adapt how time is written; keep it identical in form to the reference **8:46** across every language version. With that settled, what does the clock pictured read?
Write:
**6:18**
